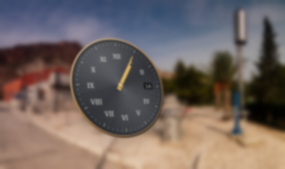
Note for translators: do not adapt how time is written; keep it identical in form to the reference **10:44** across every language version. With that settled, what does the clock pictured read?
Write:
**1:05**
